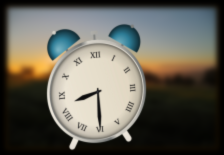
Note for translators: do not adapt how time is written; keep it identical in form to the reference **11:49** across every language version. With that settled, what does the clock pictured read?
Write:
**8:30**
